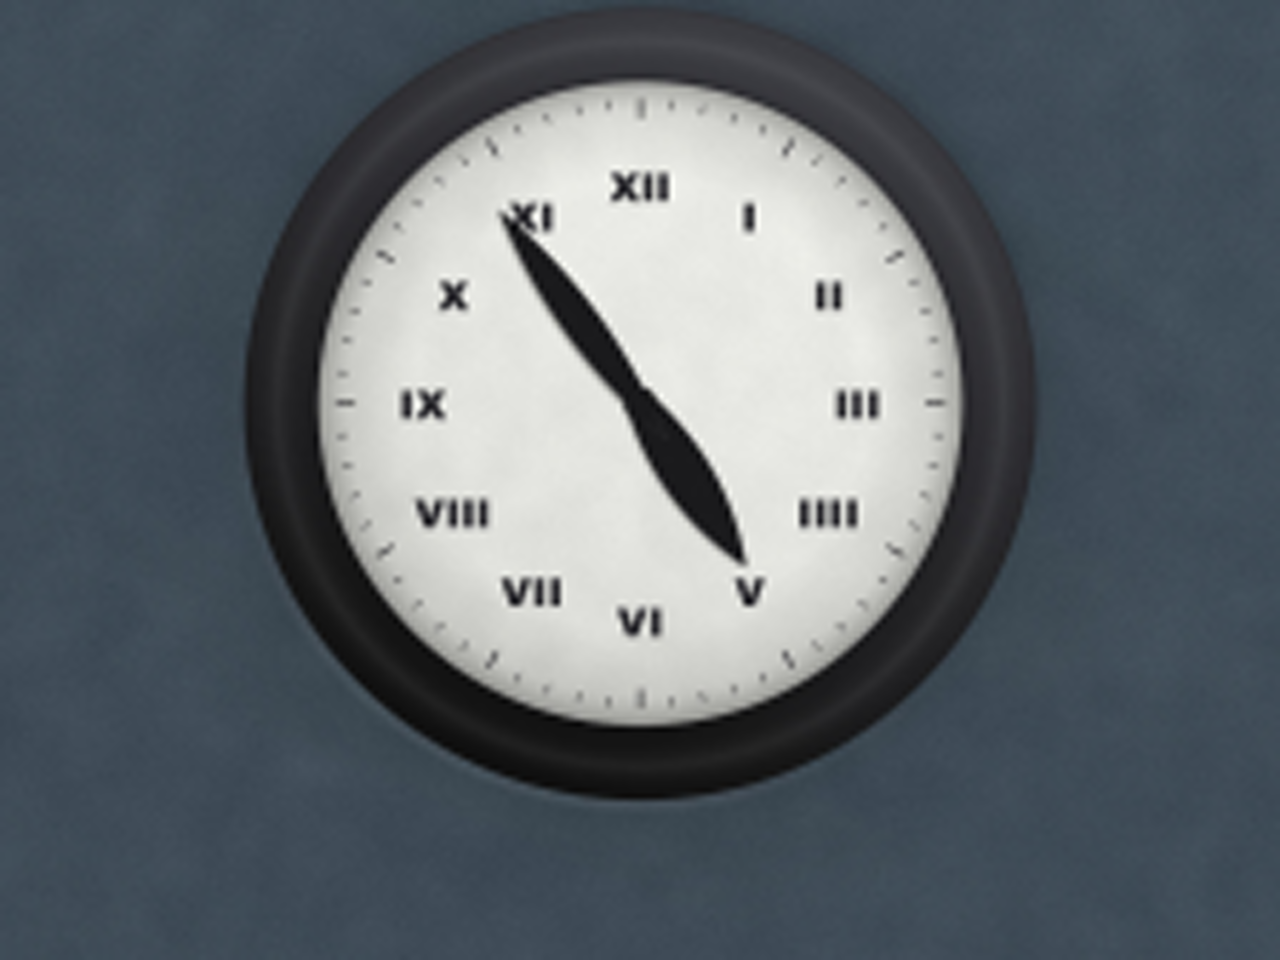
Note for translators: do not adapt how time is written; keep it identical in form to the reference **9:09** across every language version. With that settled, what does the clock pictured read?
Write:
**4:54**
